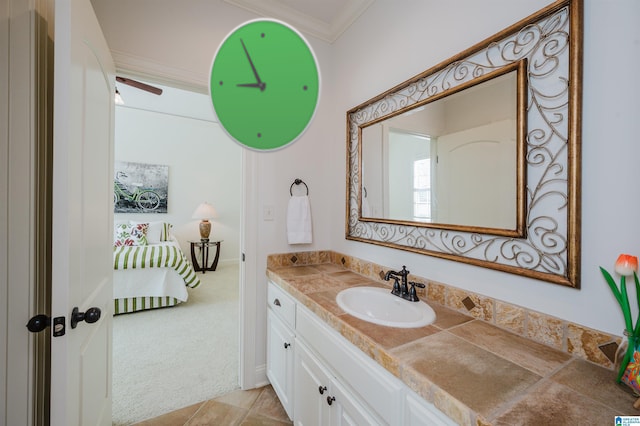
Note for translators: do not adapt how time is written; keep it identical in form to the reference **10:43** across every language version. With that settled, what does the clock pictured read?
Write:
**8:55**
